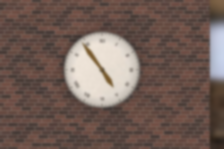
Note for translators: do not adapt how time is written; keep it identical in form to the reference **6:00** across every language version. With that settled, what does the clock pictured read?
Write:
**4:54**
